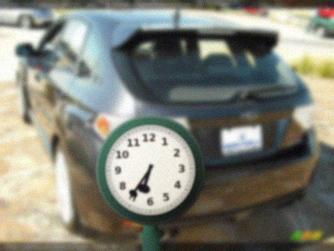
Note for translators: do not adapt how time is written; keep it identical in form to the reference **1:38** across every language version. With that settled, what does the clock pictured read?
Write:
**6:36**
